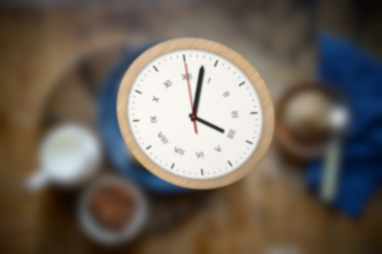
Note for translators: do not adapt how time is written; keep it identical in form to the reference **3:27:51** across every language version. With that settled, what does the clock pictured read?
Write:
**4:03:00**
